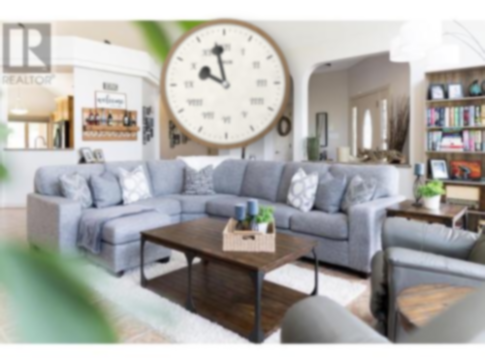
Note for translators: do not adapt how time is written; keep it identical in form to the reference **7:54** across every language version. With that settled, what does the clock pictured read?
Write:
**9:58**
